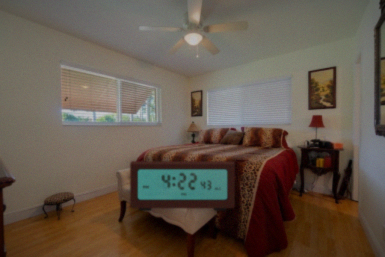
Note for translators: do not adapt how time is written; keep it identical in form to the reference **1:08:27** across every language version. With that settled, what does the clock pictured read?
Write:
**4:22:43**
